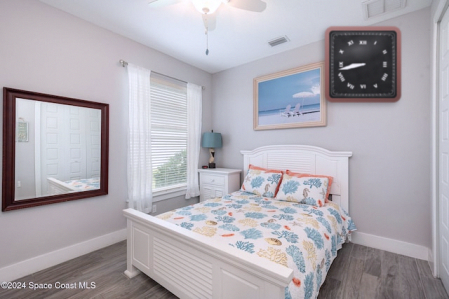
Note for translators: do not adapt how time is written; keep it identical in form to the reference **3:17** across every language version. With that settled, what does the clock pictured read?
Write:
**8:43**
